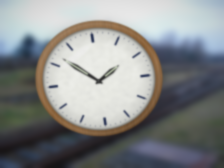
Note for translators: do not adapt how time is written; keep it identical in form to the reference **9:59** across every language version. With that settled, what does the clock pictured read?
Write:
**1:52**
